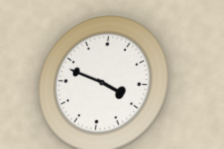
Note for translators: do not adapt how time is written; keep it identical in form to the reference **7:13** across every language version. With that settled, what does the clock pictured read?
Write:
**3:48**
